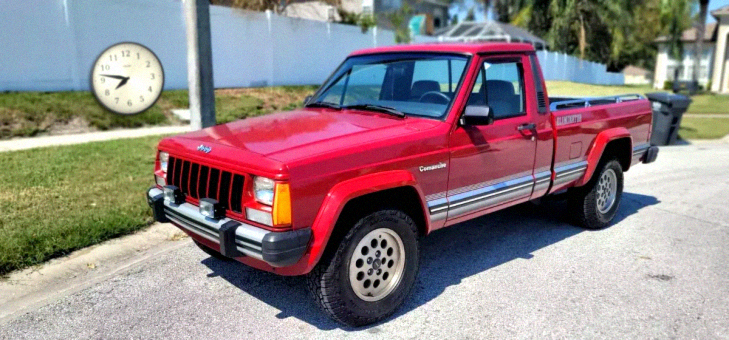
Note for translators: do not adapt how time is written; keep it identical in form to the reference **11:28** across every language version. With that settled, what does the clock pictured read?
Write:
**7:47**
